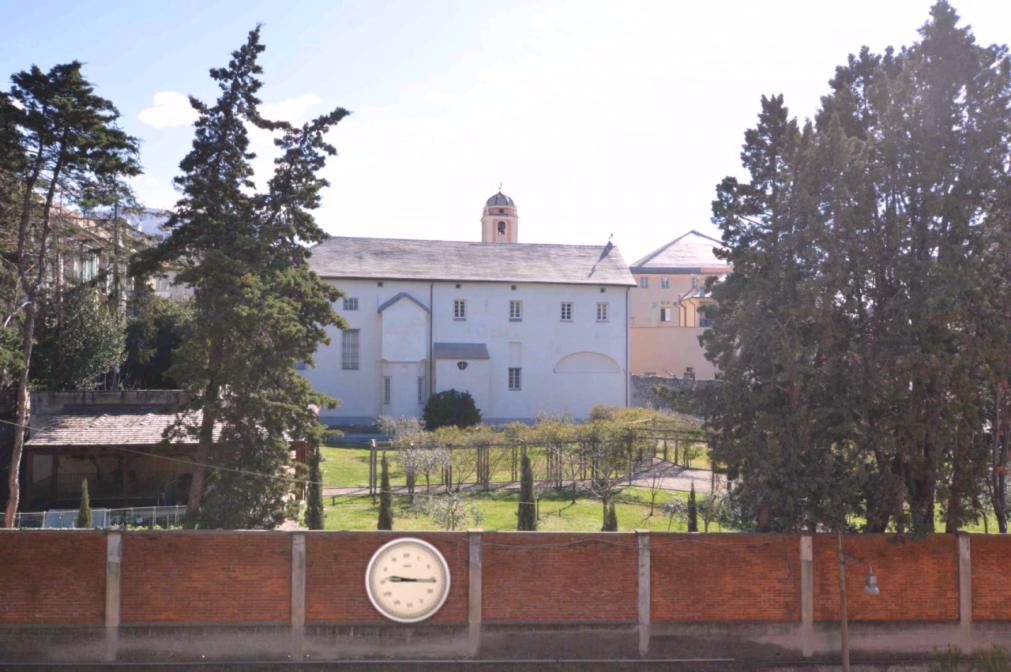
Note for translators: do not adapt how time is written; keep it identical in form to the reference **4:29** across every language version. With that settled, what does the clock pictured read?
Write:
**9:16**
